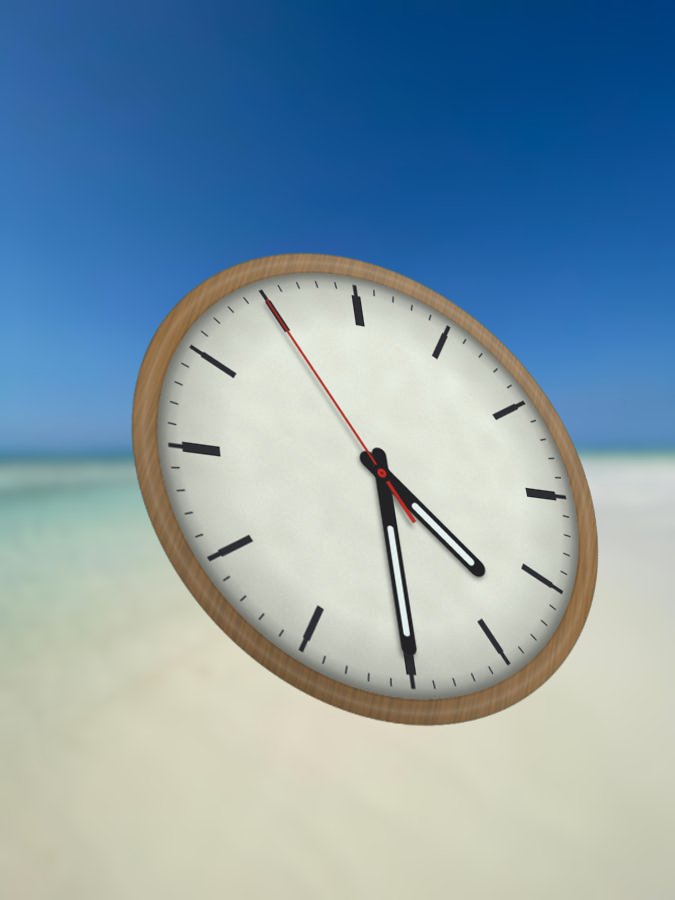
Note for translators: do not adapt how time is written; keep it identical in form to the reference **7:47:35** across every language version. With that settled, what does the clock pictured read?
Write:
**4:29:55**
